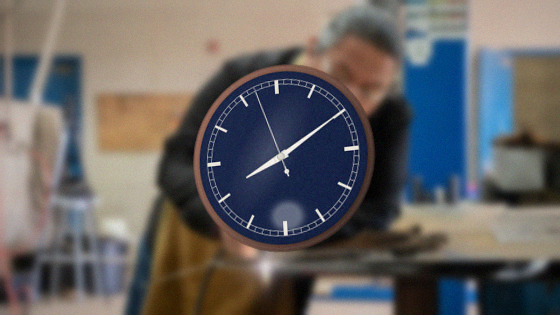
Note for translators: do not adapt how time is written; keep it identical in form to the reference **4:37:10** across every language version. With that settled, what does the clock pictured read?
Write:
**8:09:57**
